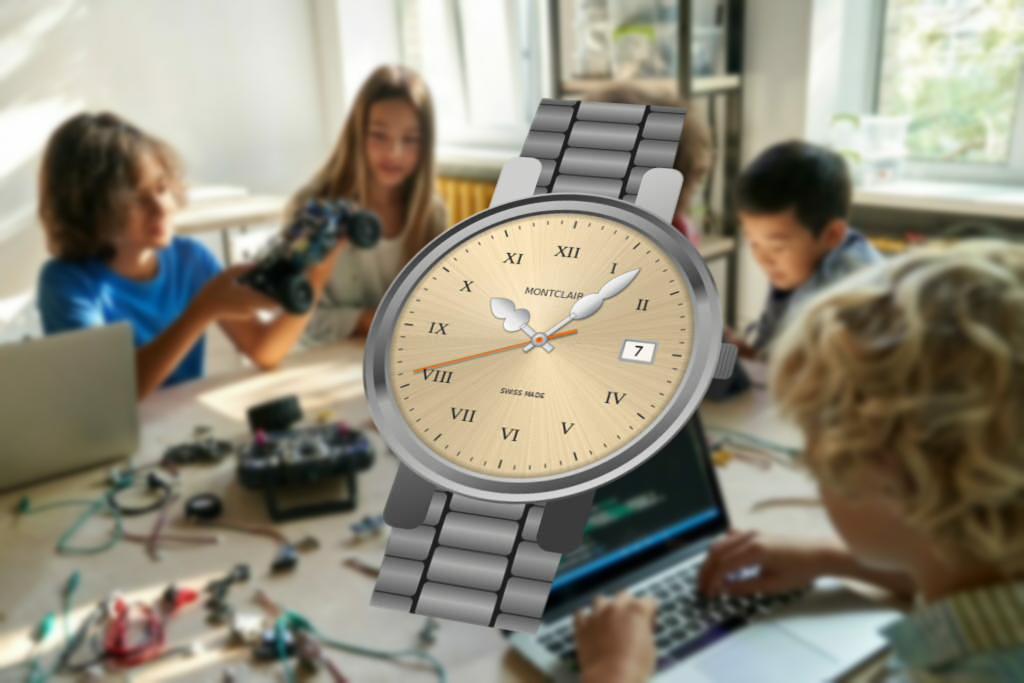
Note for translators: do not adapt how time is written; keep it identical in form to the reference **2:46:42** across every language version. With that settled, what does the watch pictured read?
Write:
**10:06:41**
